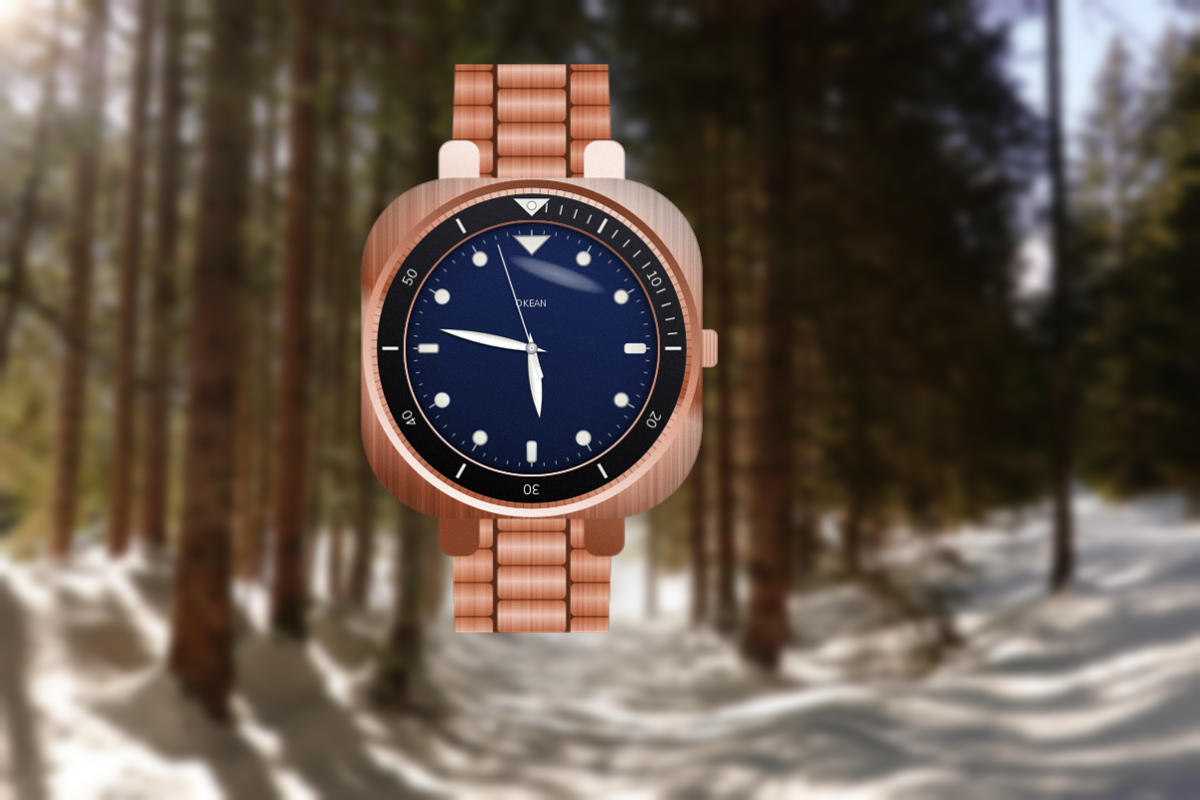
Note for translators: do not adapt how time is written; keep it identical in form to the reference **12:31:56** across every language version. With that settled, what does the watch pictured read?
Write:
**5:46:57**
